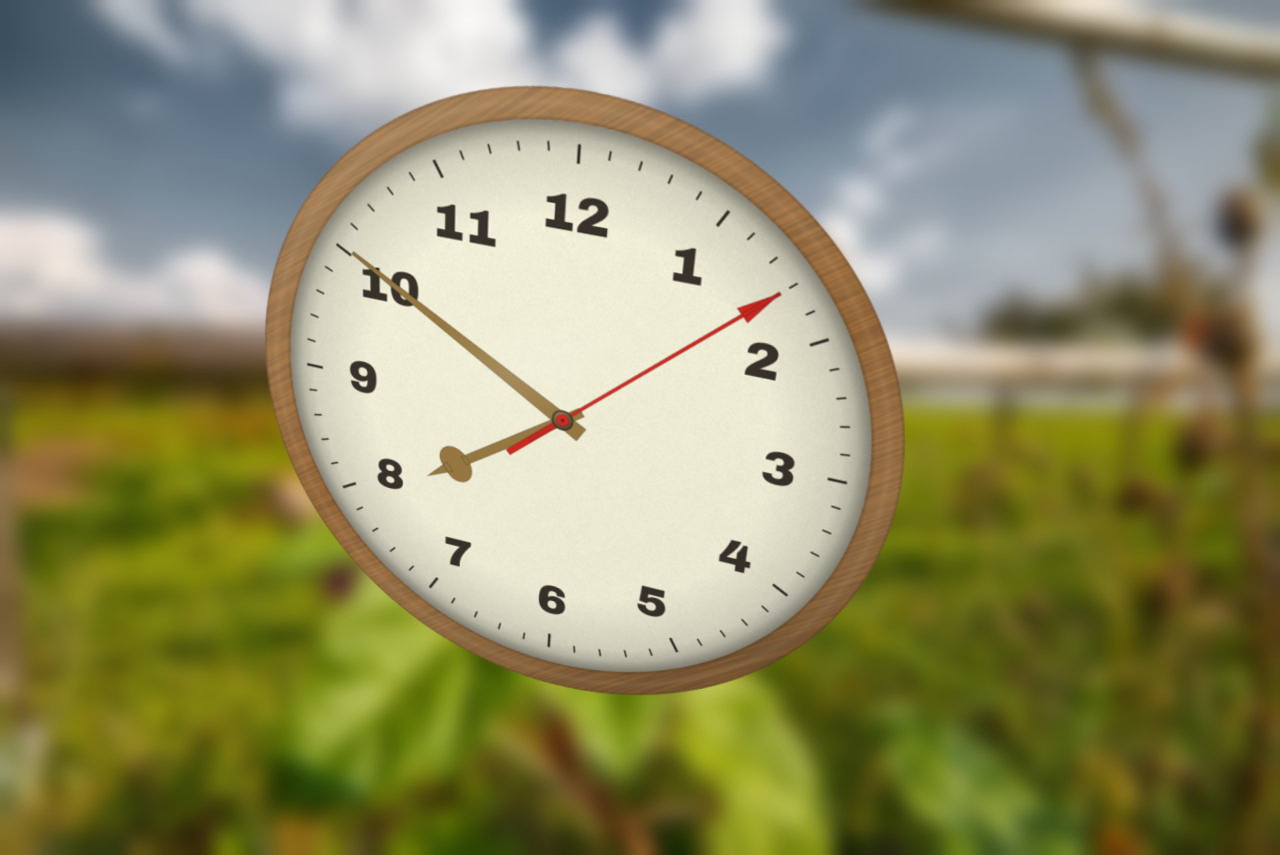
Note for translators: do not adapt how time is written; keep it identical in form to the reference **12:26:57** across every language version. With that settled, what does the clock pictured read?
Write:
**7:50:08**
